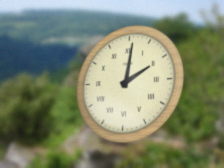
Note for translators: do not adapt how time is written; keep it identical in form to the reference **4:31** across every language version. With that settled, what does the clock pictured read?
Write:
**2:01**
